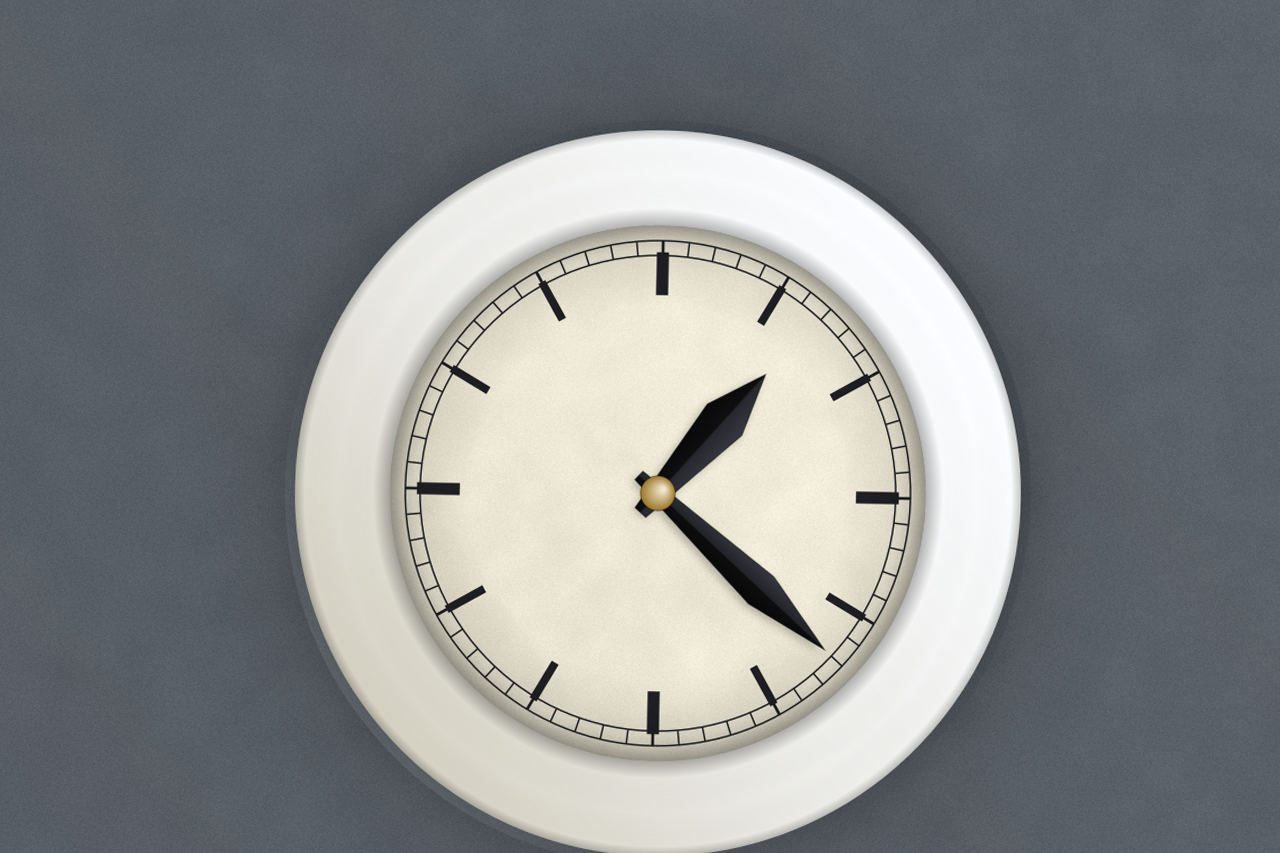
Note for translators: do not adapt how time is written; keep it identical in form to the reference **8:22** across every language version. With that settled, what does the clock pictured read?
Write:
**1:22**
